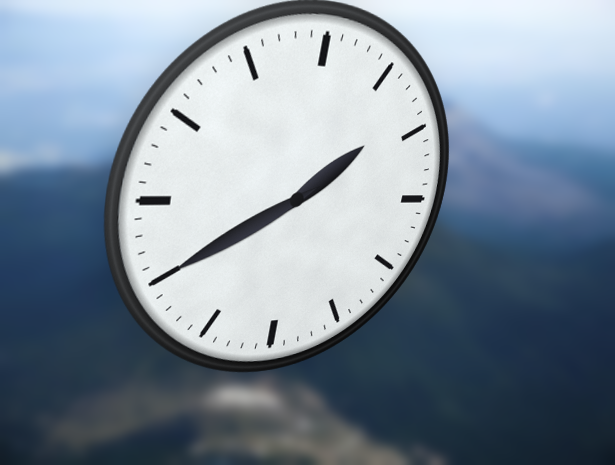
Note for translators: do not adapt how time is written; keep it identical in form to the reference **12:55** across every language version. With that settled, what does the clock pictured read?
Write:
**1:40**
